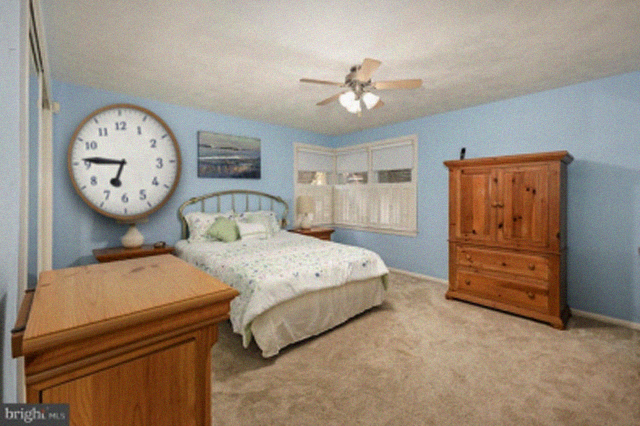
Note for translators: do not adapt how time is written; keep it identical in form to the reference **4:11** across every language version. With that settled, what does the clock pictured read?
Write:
**6:46**
